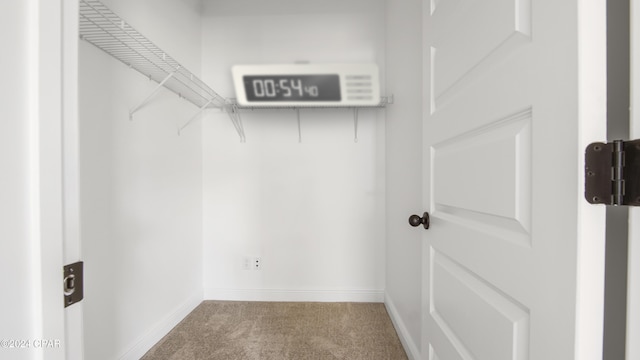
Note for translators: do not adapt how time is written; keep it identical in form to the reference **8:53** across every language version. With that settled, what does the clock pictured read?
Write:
**0:54**
